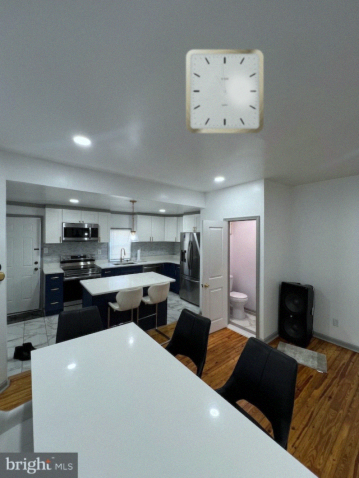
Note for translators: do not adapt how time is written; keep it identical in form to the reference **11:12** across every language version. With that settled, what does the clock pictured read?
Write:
**10:59**
